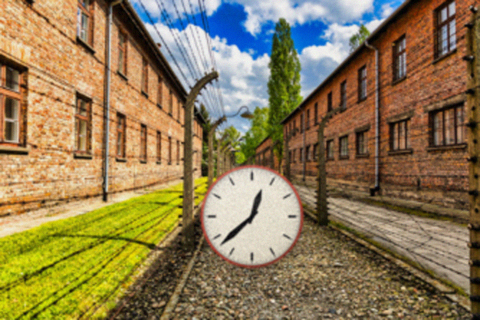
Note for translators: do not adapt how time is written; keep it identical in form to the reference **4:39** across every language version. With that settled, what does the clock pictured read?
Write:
**12:38**
